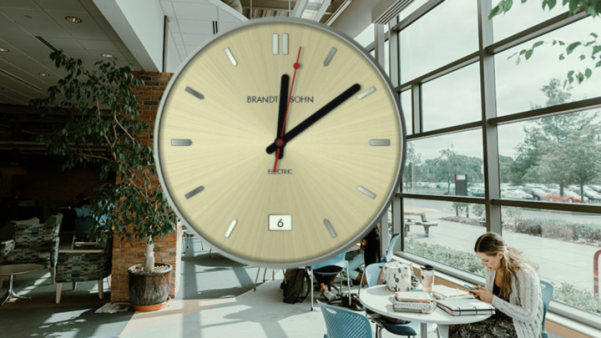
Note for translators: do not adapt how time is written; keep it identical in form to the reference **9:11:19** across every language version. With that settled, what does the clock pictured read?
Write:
**12:09:02**
